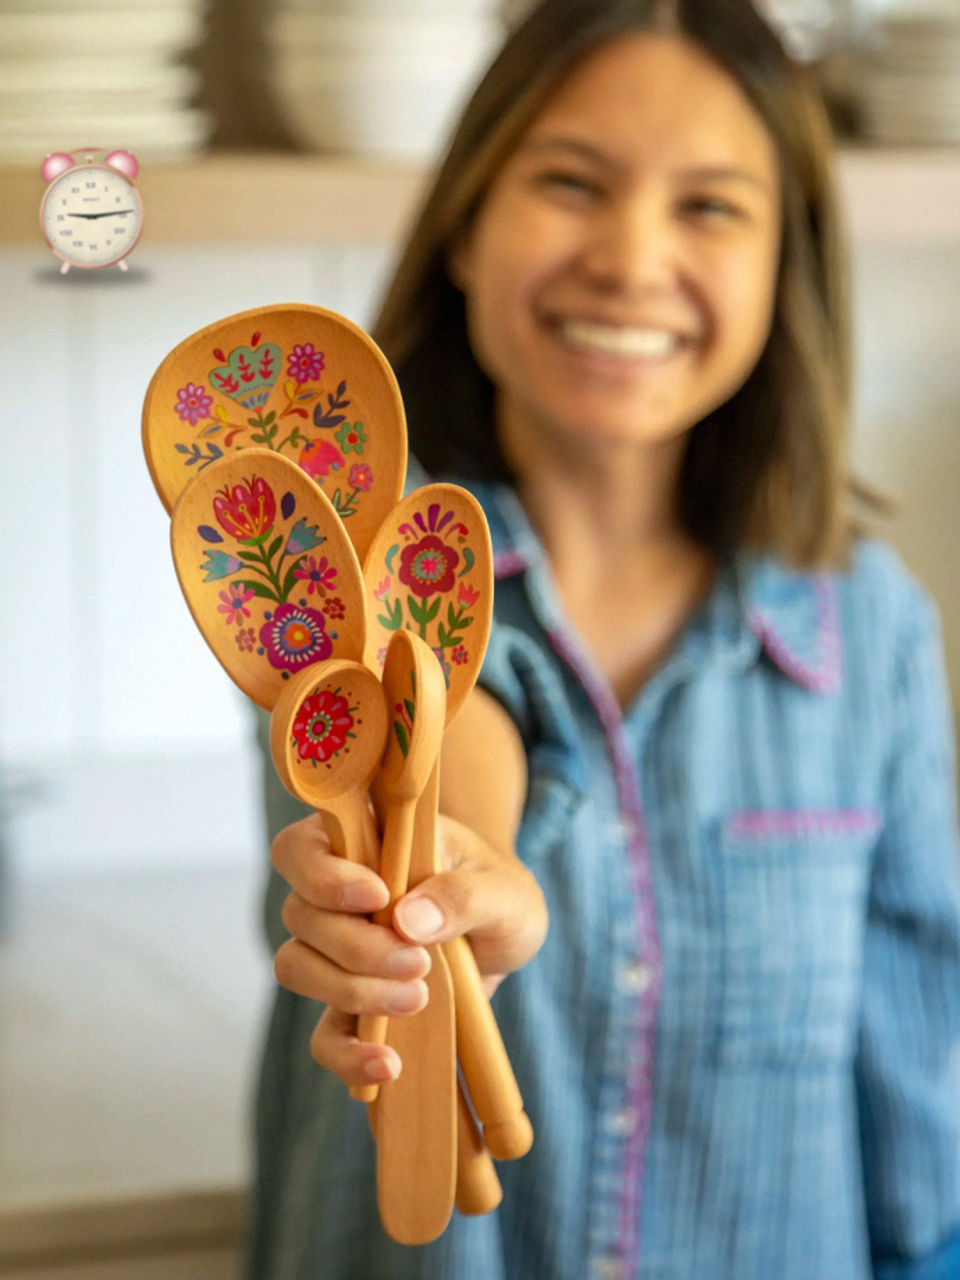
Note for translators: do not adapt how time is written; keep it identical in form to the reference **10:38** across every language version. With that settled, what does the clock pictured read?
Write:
**9:14**
